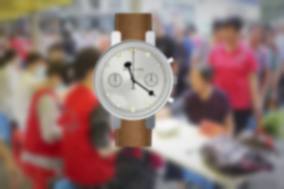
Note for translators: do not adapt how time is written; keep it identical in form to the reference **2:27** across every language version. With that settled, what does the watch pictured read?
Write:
**11:21**
